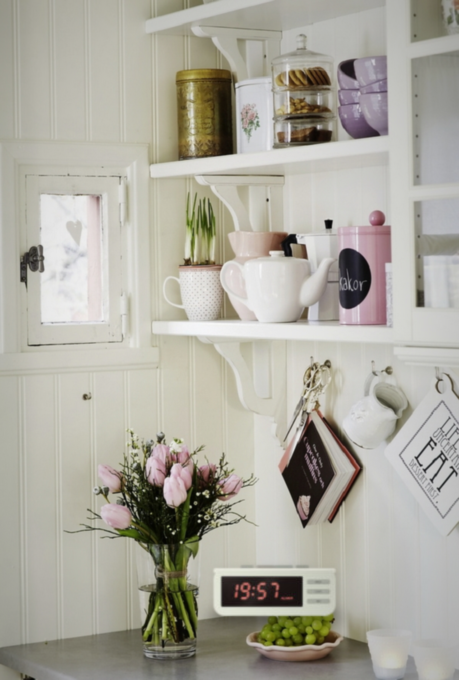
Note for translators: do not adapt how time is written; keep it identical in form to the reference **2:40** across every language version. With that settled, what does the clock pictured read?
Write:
**19:57**
